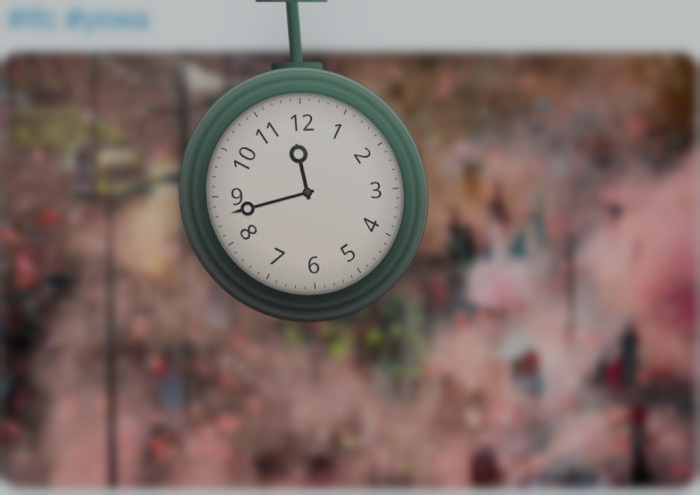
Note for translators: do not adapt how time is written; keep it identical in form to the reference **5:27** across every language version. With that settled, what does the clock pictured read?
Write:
**11:43**
